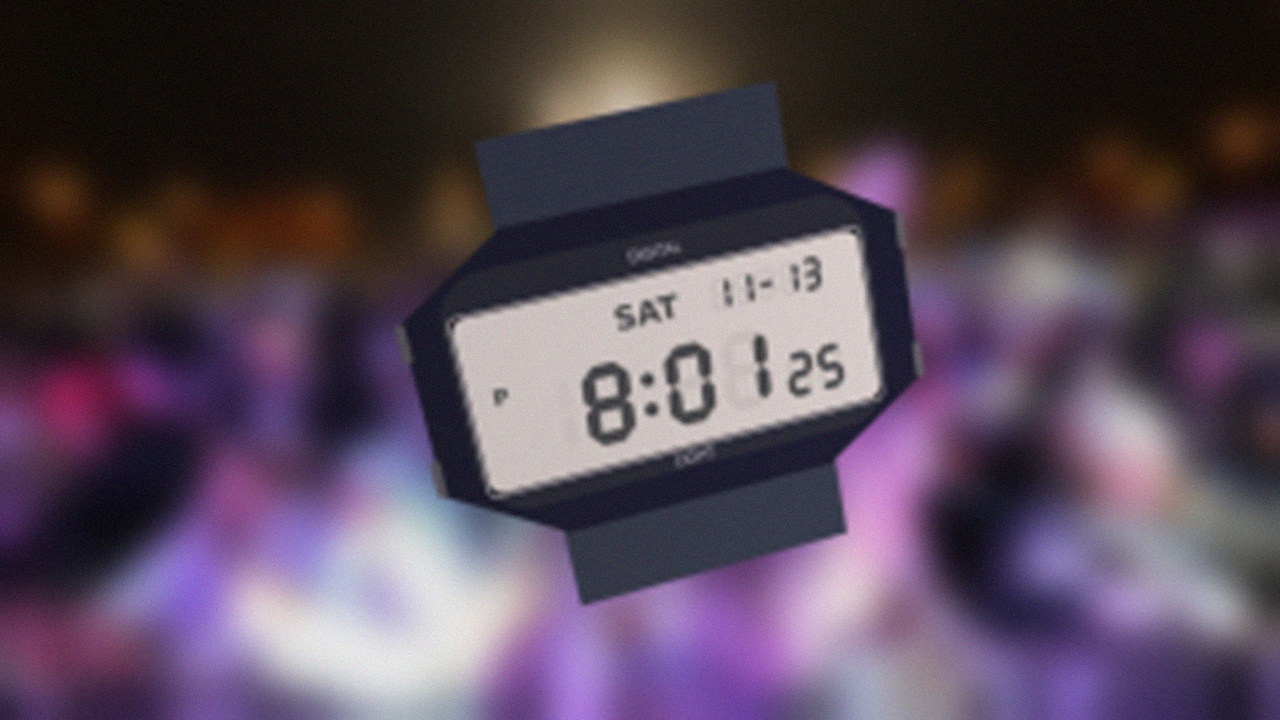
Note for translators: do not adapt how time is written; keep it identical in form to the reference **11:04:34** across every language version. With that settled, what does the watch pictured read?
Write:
**8:01:25**
